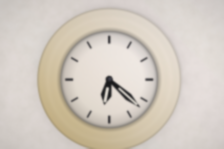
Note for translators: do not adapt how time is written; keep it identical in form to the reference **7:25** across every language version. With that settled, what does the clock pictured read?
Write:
**6:22**
